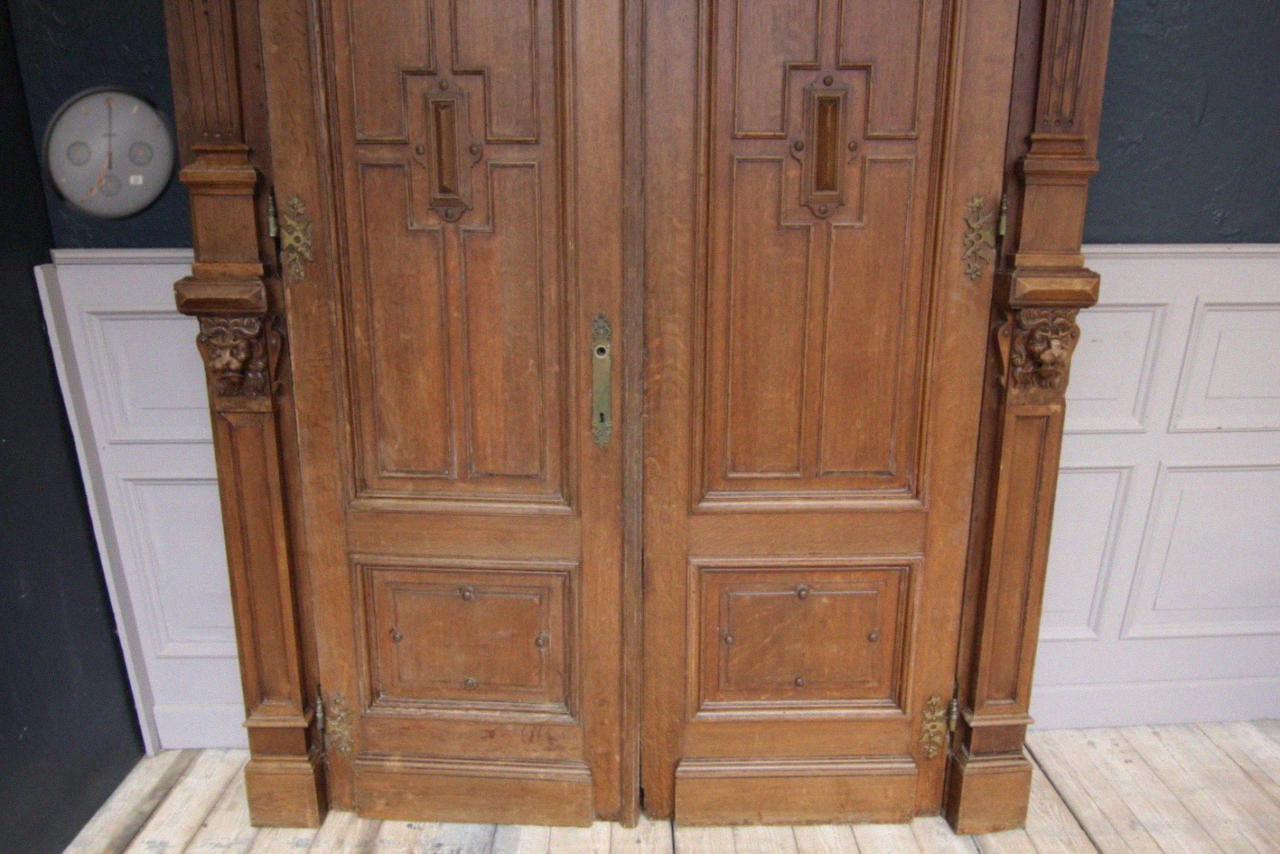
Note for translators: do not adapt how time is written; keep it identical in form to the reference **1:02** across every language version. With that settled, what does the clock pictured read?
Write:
**6:34**
